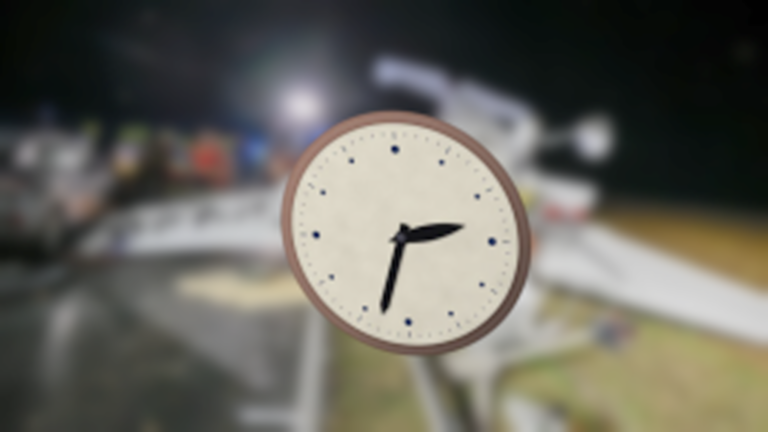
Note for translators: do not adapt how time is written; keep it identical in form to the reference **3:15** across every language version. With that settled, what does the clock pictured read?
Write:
**2:33**
